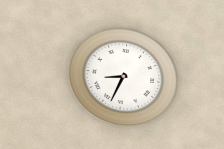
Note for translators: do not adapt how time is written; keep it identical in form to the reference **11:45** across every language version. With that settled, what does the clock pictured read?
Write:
**8:33**
